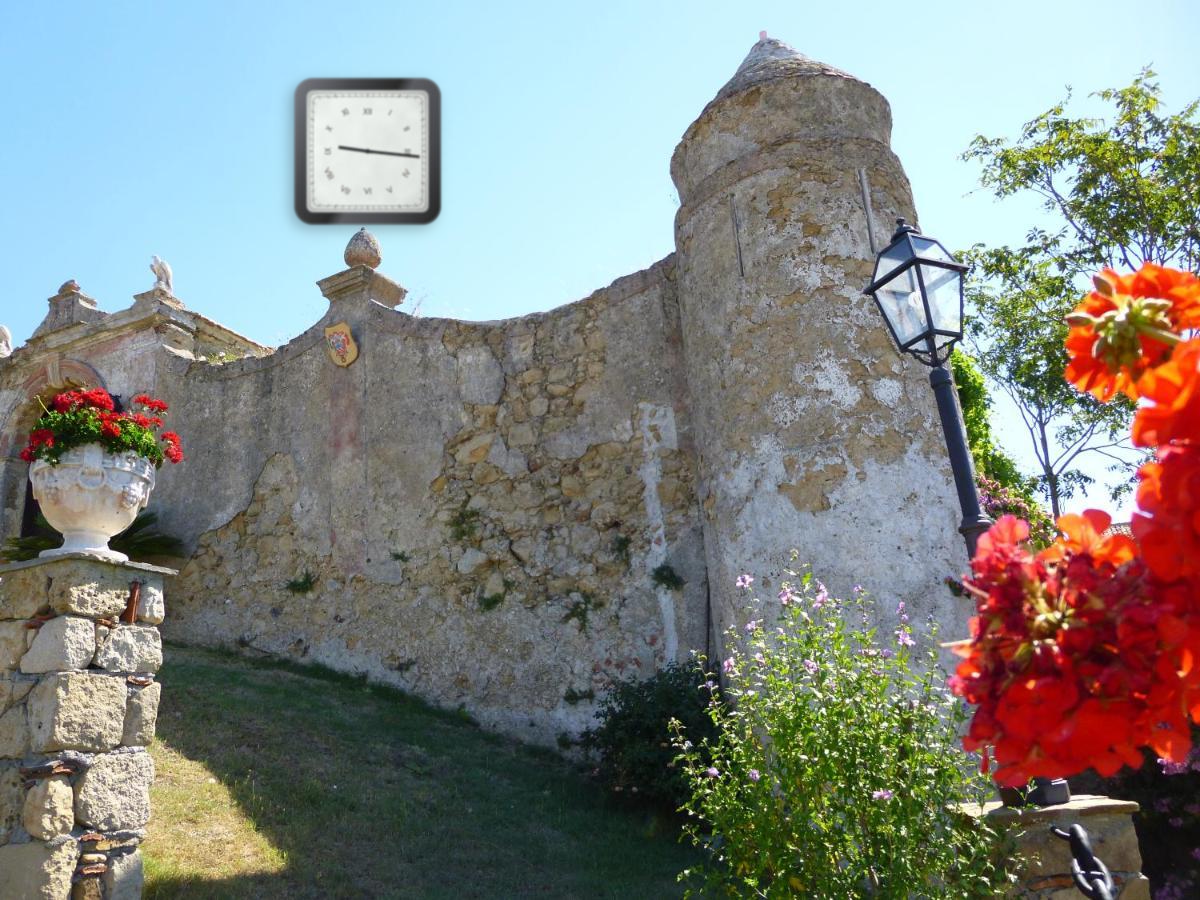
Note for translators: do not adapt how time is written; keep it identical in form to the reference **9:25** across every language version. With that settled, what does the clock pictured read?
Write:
**9:16**
